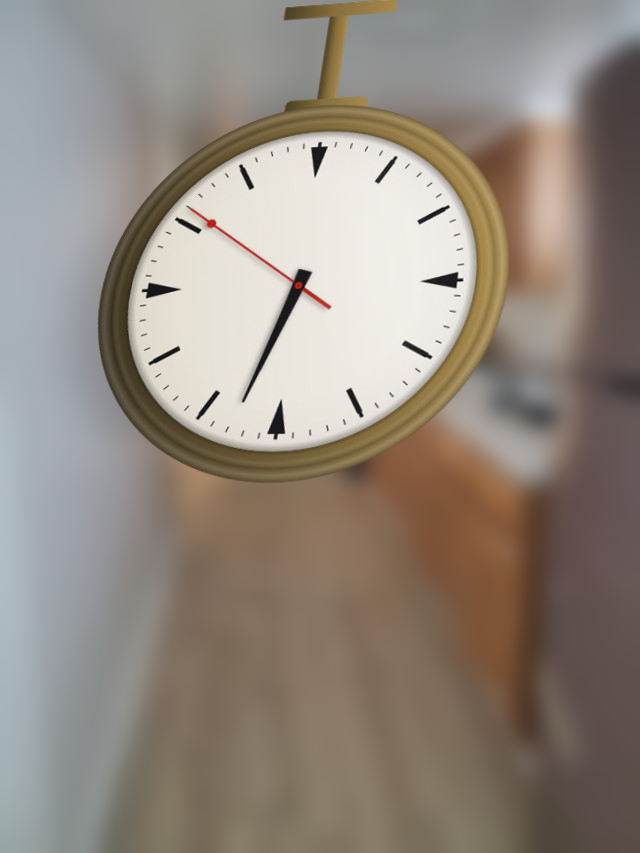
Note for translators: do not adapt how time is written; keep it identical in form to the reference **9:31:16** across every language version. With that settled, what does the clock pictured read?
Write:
**6:32:51**
